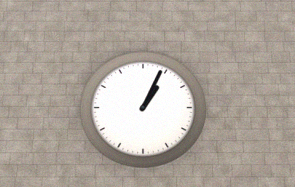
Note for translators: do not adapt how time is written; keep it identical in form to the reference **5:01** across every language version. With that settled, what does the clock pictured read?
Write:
**1:04**
